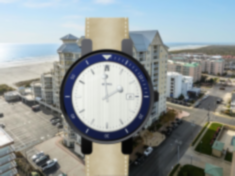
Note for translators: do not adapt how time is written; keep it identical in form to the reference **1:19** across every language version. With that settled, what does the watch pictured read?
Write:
**1:59**
